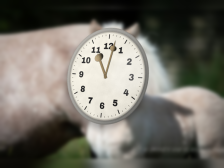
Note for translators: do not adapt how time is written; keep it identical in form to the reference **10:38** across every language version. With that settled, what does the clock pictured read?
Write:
**11:02**
